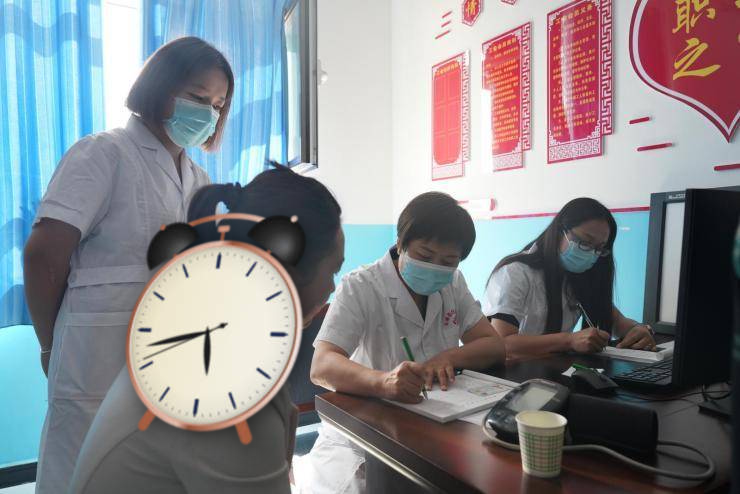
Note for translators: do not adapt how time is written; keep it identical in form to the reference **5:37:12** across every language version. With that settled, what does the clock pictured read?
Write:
**5:42:41**
